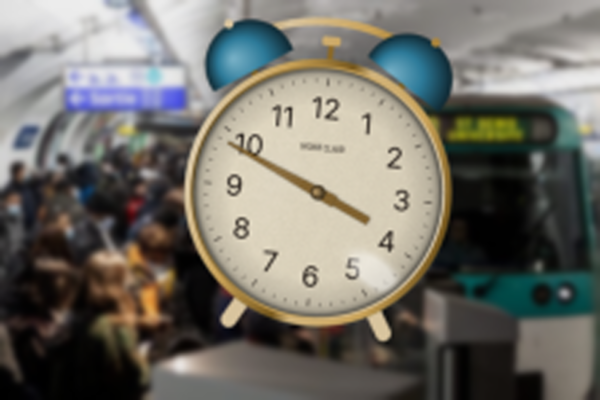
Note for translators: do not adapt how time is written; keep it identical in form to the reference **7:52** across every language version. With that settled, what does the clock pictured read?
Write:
**3:49**
